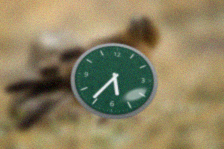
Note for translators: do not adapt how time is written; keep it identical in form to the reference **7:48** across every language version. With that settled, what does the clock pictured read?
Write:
**5:36**
